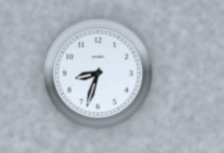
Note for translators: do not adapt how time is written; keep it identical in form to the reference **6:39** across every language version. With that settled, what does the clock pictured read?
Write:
**8:33**
